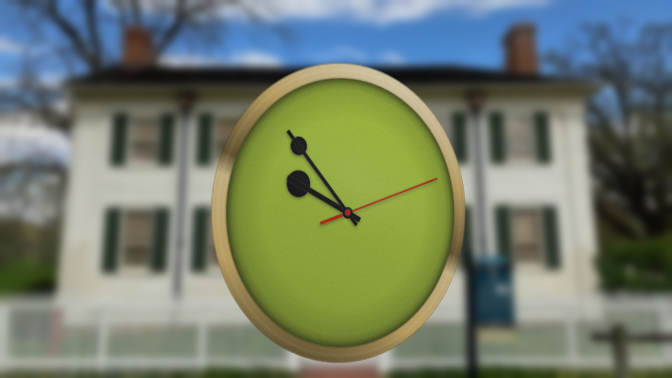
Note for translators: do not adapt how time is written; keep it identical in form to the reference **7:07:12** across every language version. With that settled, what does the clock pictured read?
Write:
**9:53:12**
